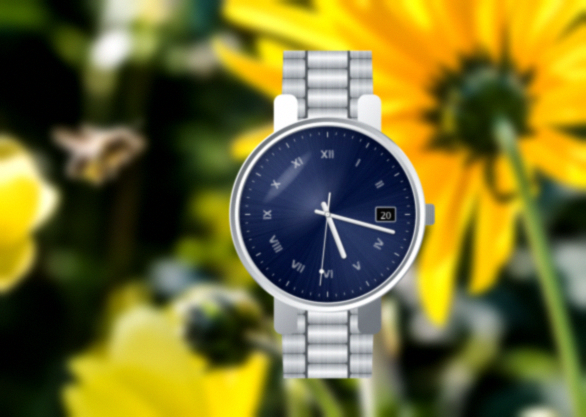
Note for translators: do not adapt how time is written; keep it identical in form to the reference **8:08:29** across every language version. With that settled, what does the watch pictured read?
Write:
**5:17:31**
